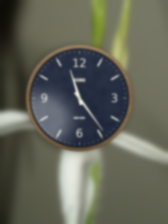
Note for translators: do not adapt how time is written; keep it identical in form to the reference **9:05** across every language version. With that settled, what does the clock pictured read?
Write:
**11:24**
